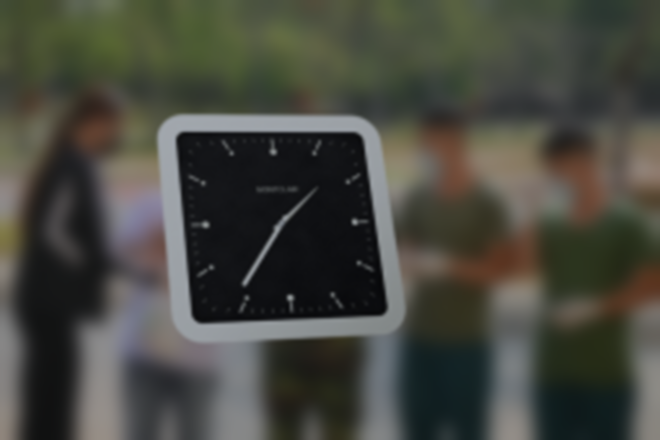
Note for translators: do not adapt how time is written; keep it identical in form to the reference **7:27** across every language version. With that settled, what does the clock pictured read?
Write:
**1:36**
